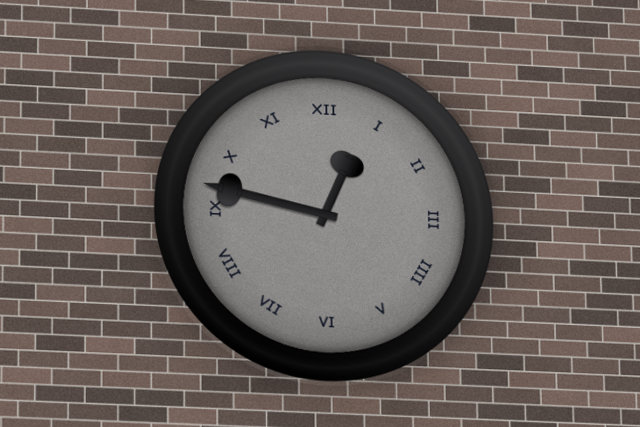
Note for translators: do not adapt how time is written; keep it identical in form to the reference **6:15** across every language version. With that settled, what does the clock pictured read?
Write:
**12:47**
